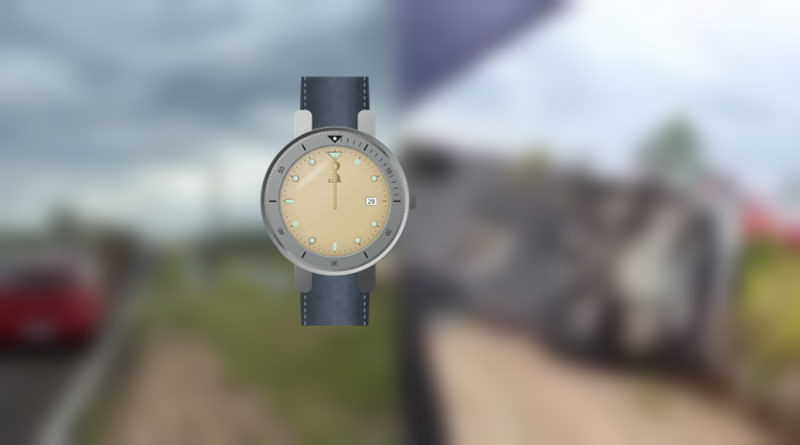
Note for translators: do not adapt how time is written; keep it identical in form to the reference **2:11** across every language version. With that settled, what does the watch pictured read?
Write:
**12:00**
